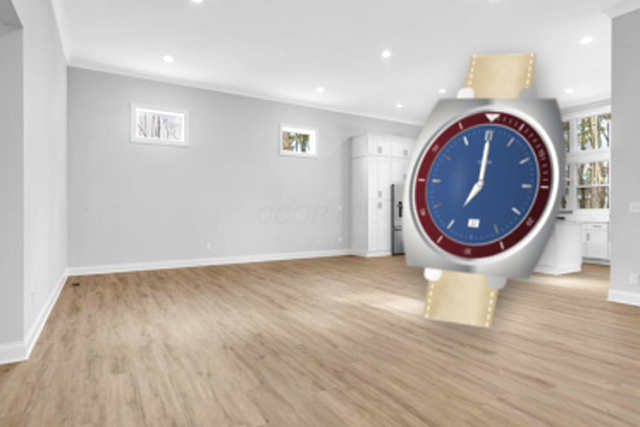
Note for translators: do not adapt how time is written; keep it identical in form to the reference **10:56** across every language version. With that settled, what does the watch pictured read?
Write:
**7:00**
